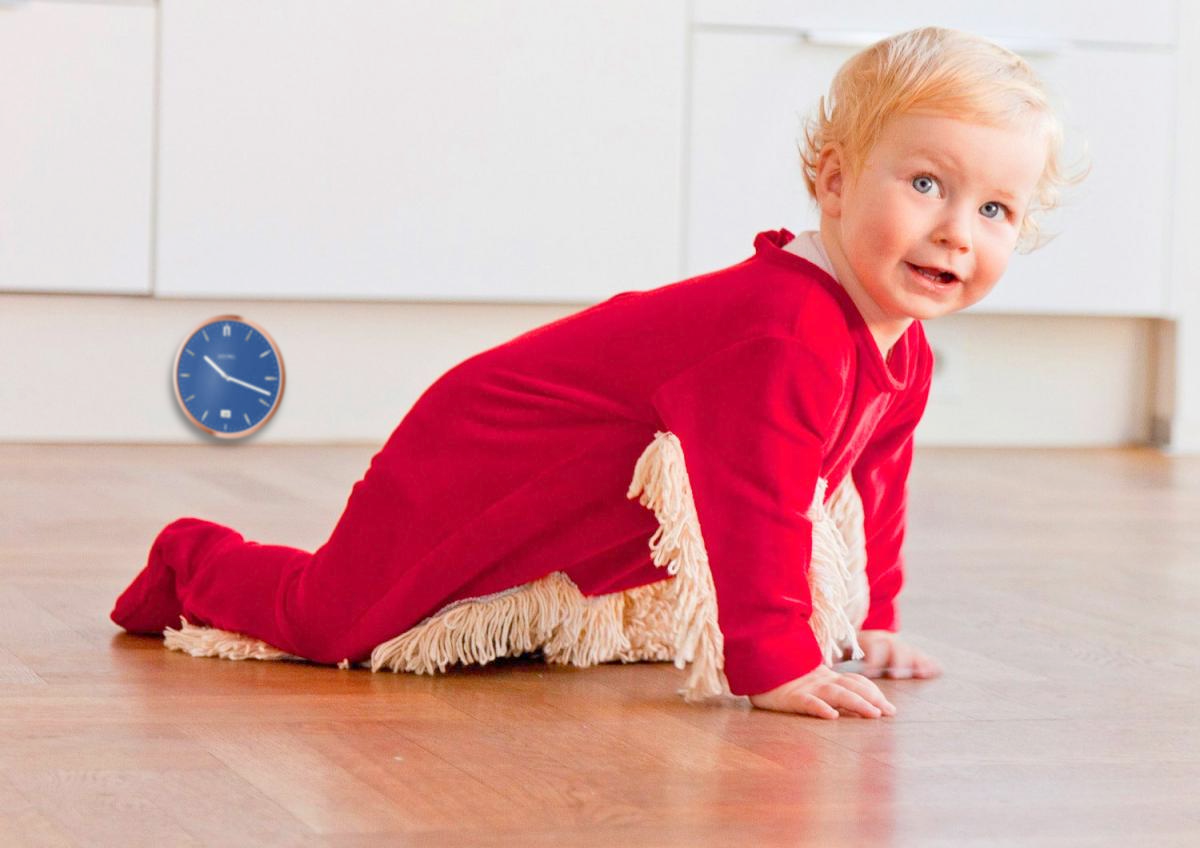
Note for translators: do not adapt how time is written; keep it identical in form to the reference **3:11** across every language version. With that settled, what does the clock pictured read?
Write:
**10:18**
